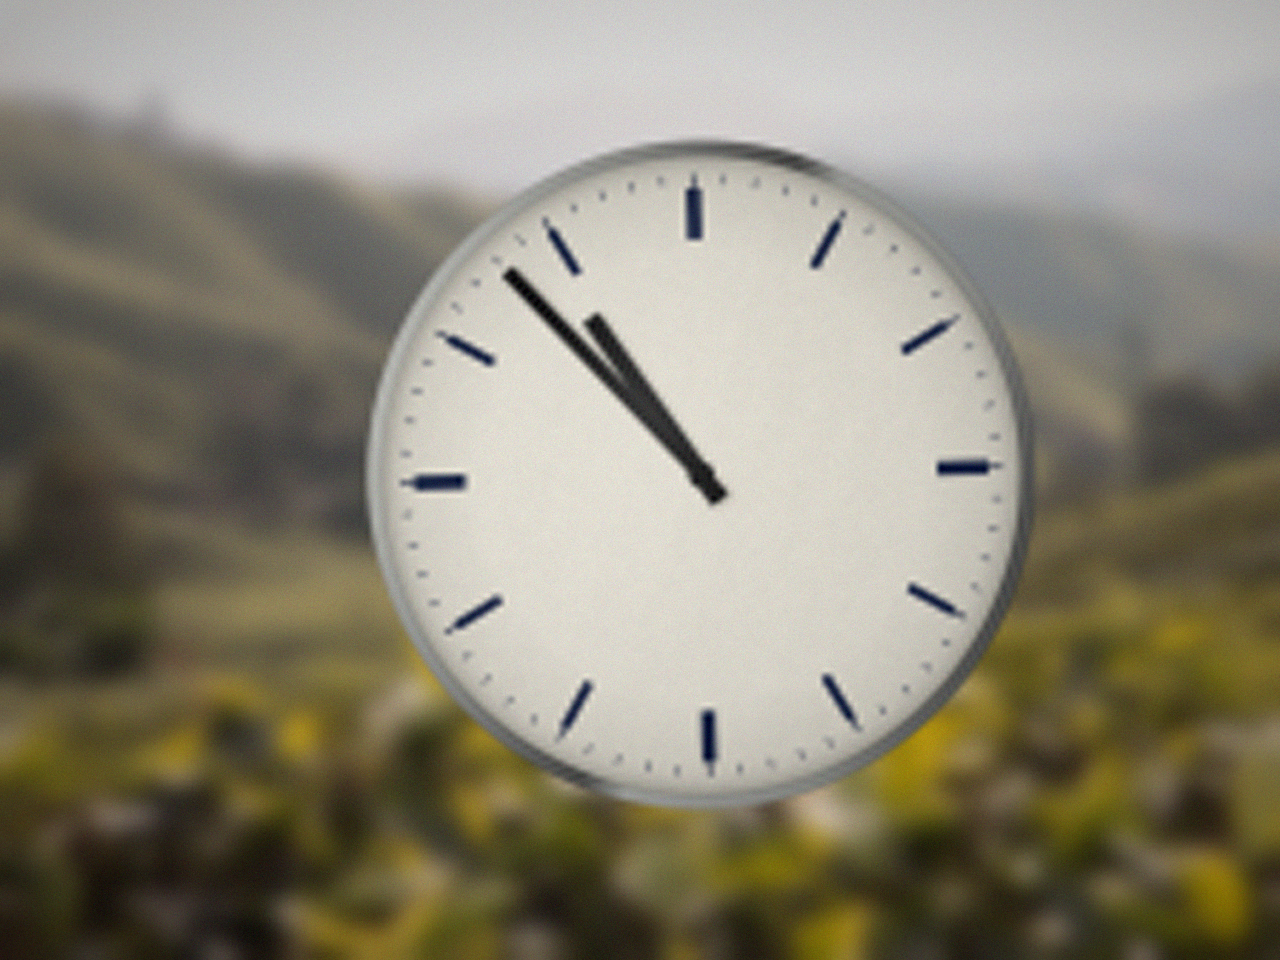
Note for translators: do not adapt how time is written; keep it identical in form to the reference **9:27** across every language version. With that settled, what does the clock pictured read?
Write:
**10:53**
